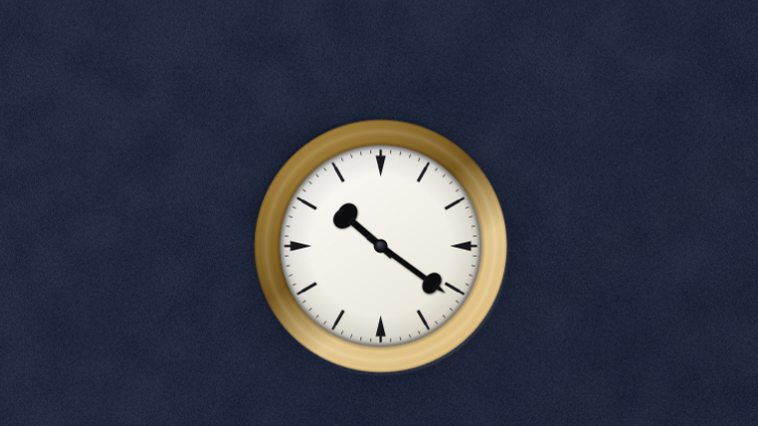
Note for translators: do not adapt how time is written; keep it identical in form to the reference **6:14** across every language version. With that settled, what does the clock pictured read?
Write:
**10:21**
